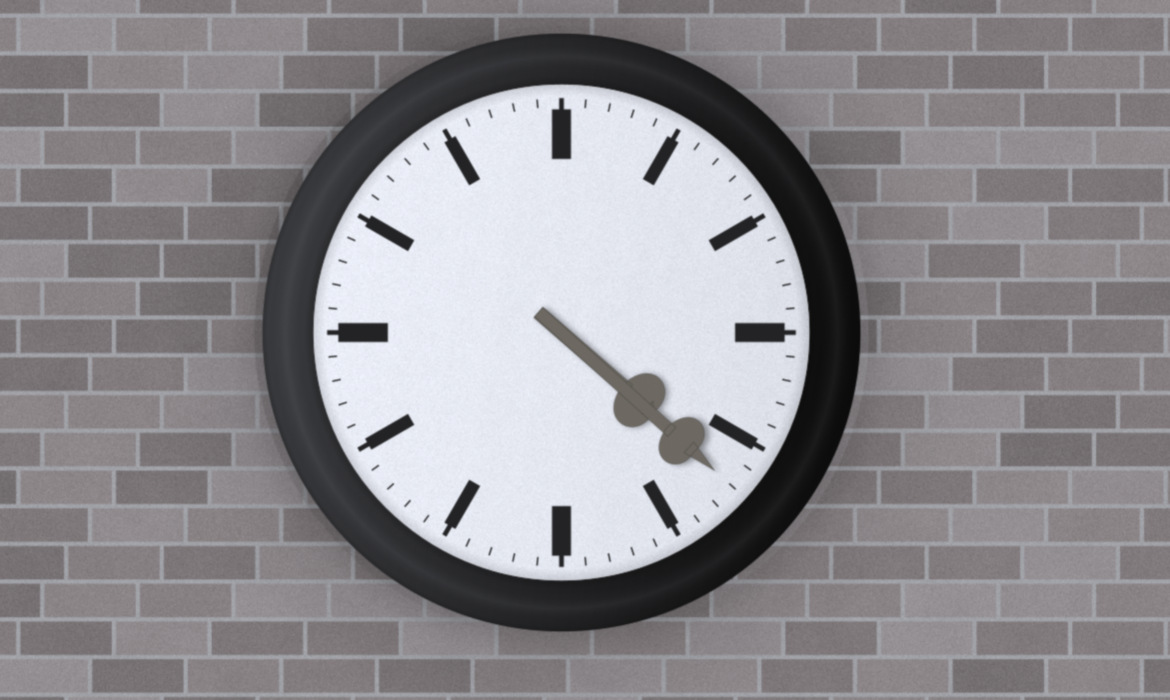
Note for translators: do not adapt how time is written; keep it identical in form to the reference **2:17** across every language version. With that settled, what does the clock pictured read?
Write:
**4:22**
